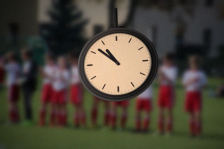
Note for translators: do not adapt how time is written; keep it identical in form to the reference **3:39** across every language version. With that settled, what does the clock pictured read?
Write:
**10:52**
